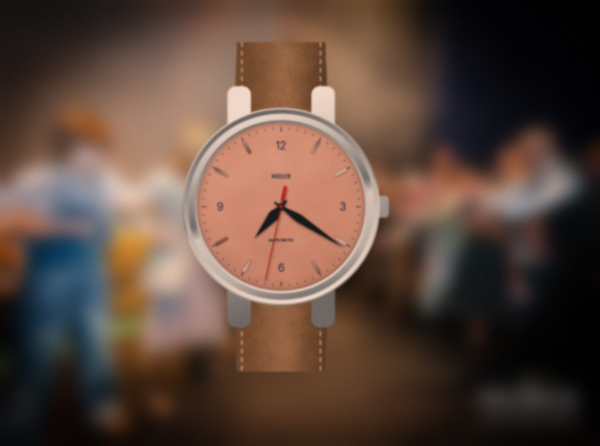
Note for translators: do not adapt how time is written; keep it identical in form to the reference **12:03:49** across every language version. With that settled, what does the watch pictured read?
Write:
**7:20:32**
